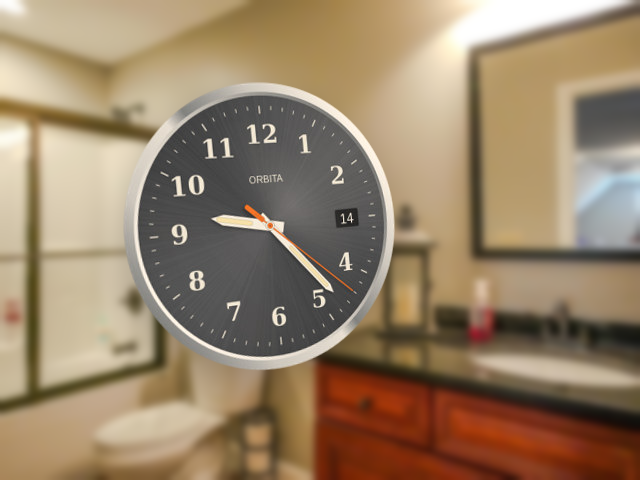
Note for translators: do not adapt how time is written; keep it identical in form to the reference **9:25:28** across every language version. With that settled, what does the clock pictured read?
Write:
**9:23:22**
